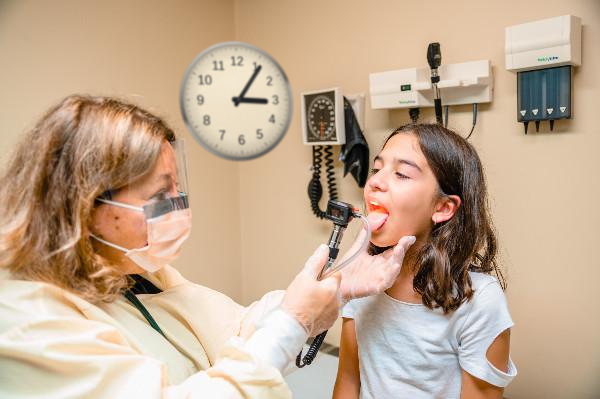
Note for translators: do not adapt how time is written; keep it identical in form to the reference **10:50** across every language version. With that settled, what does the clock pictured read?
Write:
**3:06**
